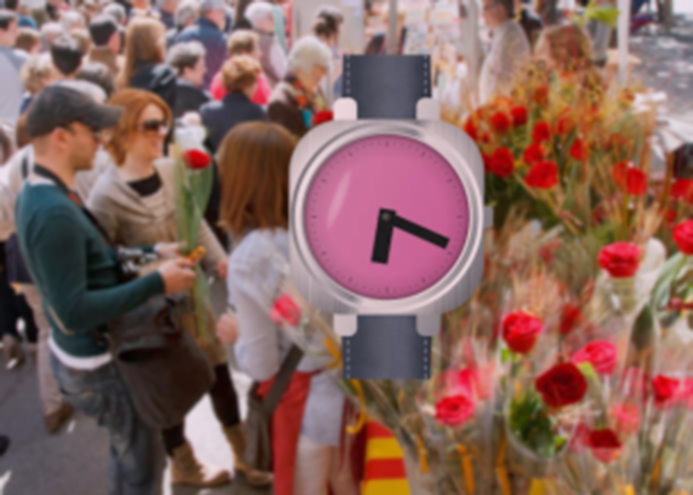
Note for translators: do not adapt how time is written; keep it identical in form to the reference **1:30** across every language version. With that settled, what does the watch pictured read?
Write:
**6:19**
